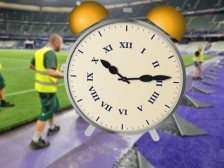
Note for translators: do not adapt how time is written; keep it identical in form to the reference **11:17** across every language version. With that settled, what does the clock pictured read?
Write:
**10:14**
